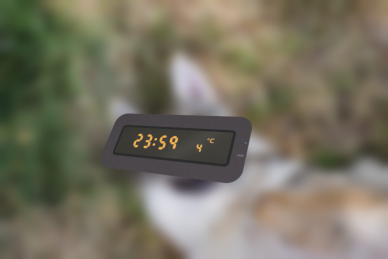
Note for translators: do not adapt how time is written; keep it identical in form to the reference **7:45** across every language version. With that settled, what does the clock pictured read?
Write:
**23:59**
